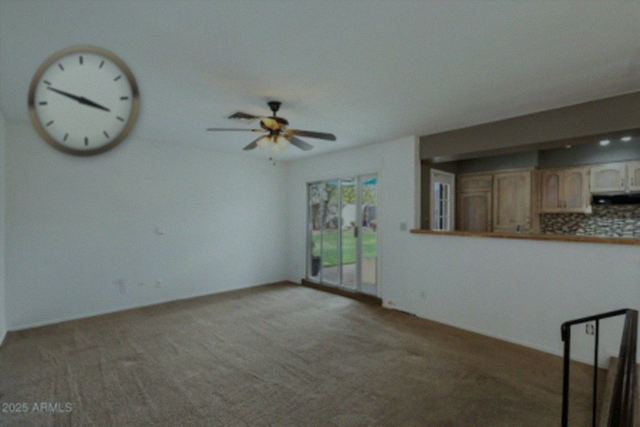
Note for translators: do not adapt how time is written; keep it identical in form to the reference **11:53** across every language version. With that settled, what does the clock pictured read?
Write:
**3:49**
